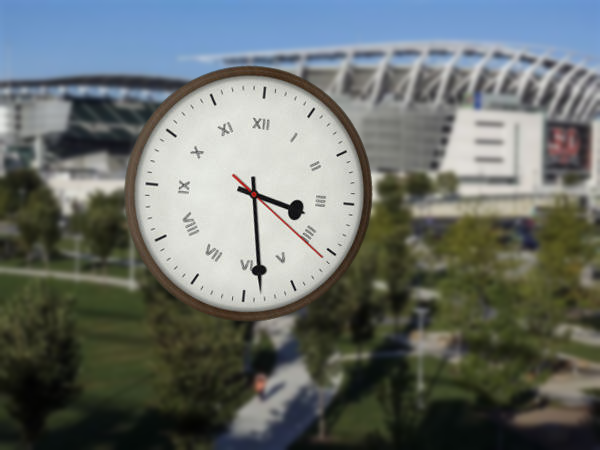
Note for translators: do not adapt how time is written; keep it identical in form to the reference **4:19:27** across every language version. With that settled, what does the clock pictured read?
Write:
**3:28:21**
